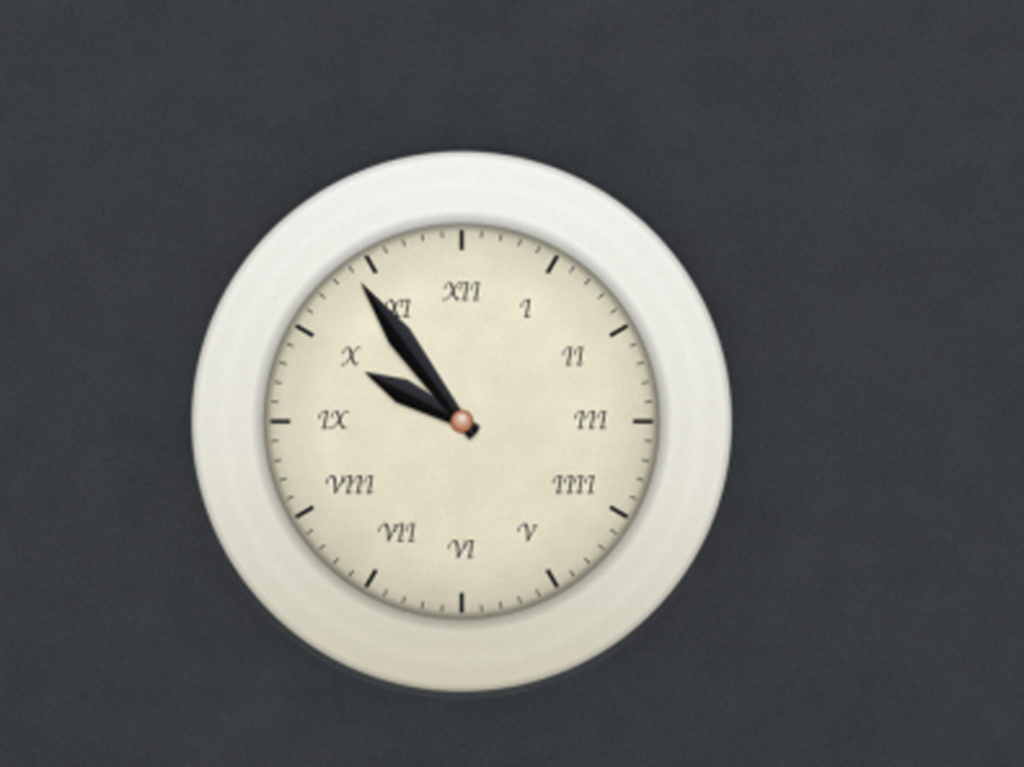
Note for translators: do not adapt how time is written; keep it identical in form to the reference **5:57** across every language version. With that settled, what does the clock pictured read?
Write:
**9:54**
